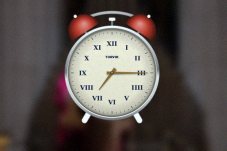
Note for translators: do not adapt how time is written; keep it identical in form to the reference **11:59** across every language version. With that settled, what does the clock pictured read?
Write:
**7:15**
